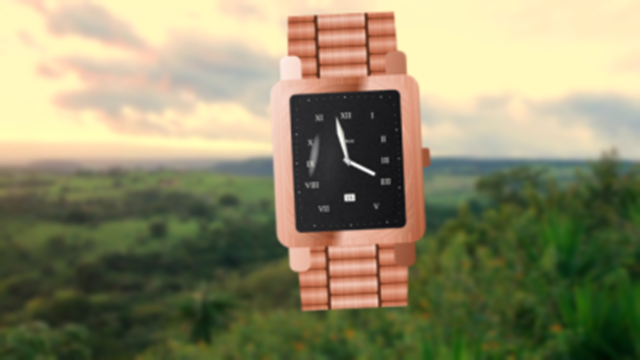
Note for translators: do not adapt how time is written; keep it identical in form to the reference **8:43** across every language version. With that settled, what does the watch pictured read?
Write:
**3:58**
